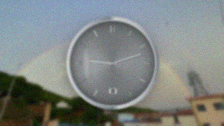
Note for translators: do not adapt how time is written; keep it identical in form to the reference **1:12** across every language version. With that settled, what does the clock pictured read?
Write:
**9:12**
